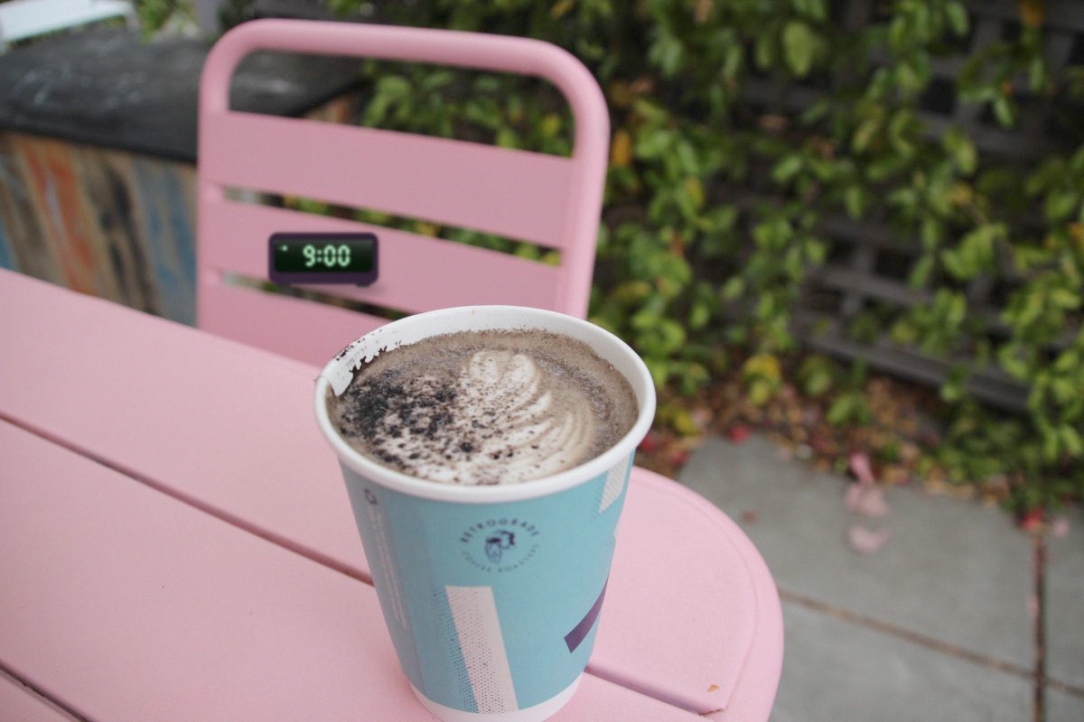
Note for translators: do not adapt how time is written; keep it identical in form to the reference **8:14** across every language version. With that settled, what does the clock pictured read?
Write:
**9:00**
